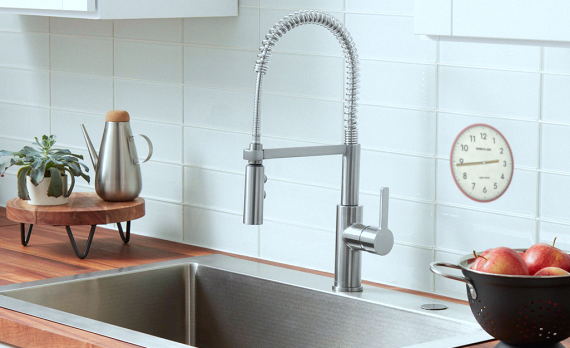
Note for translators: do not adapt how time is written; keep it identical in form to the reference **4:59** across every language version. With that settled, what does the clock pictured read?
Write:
**2:44**
